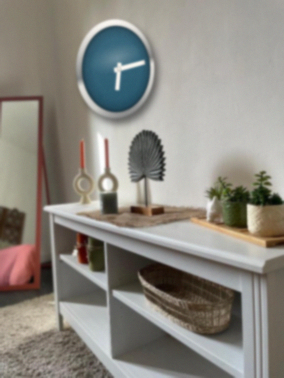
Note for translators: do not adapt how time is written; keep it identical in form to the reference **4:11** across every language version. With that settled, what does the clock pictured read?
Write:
**6:13**
